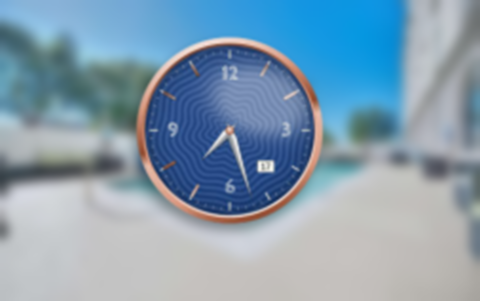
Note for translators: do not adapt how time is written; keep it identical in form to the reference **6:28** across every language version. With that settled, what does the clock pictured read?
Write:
**7:27**
